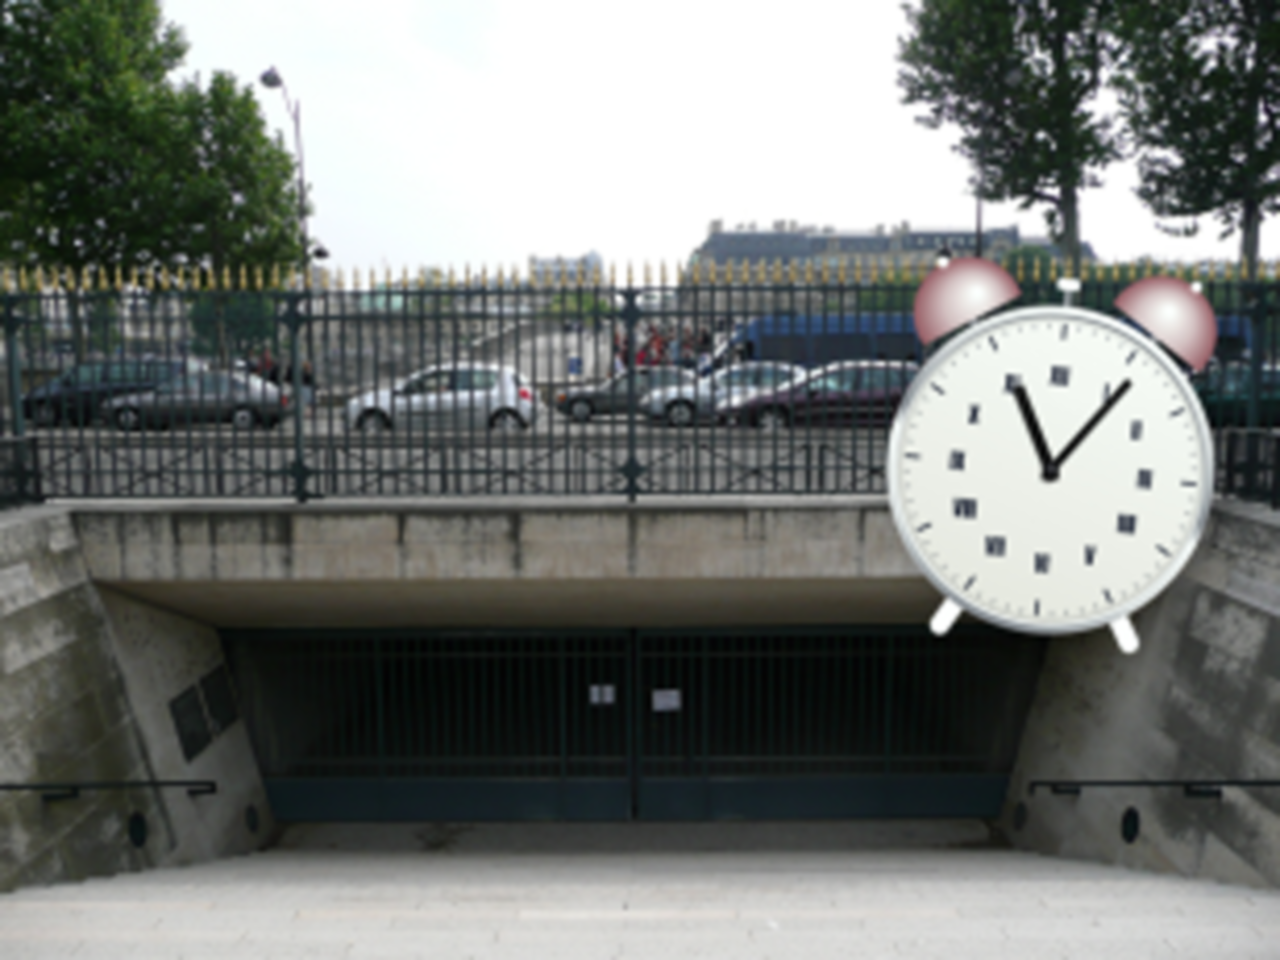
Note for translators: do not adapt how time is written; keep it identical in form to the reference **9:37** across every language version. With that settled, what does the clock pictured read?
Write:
**11:06**
